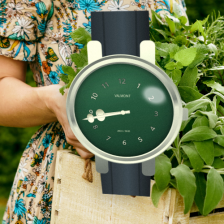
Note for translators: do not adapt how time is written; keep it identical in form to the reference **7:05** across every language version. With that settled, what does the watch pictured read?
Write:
**8:43**
